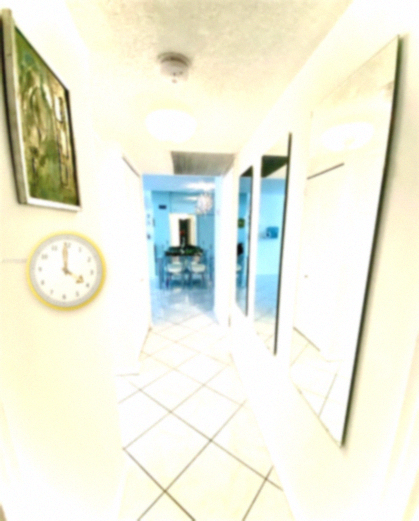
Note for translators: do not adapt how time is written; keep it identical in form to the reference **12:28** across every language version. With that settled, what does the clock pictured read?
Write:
**3:59**
